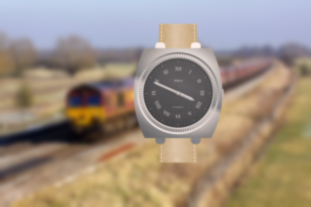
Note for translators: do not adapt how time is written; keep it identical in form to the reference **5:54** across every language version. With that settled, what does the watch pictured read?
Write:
**3:49**
